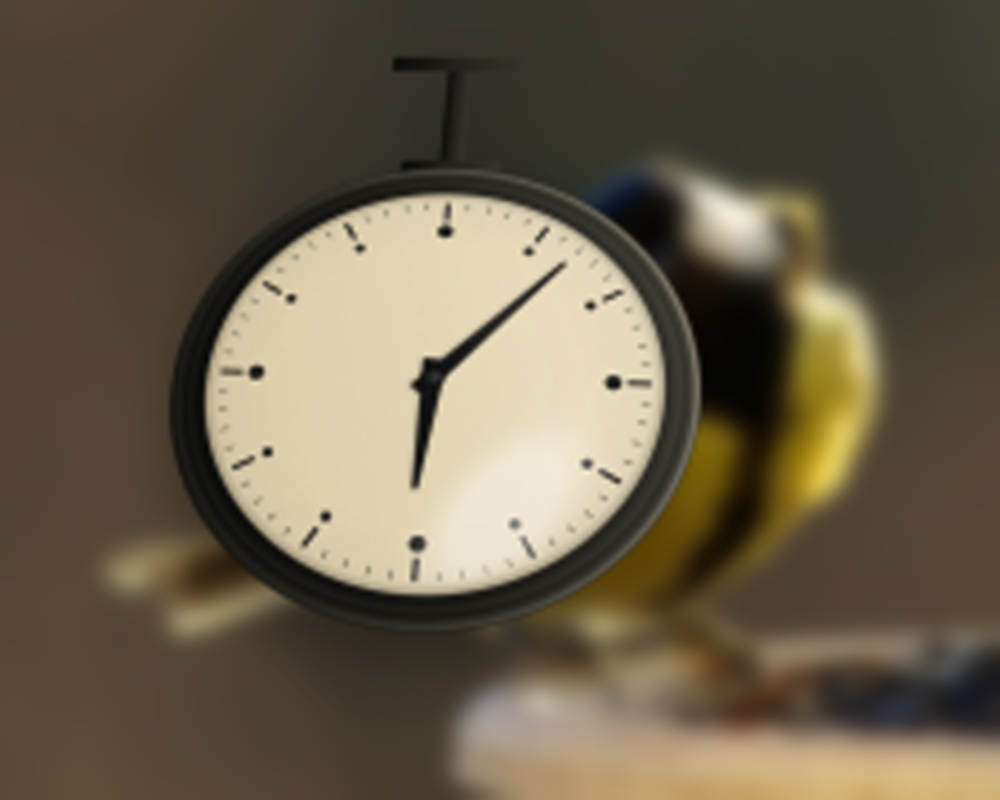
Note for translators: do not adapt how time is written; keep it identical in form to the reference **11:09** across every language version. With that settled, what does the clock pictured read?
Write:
**6:07**
